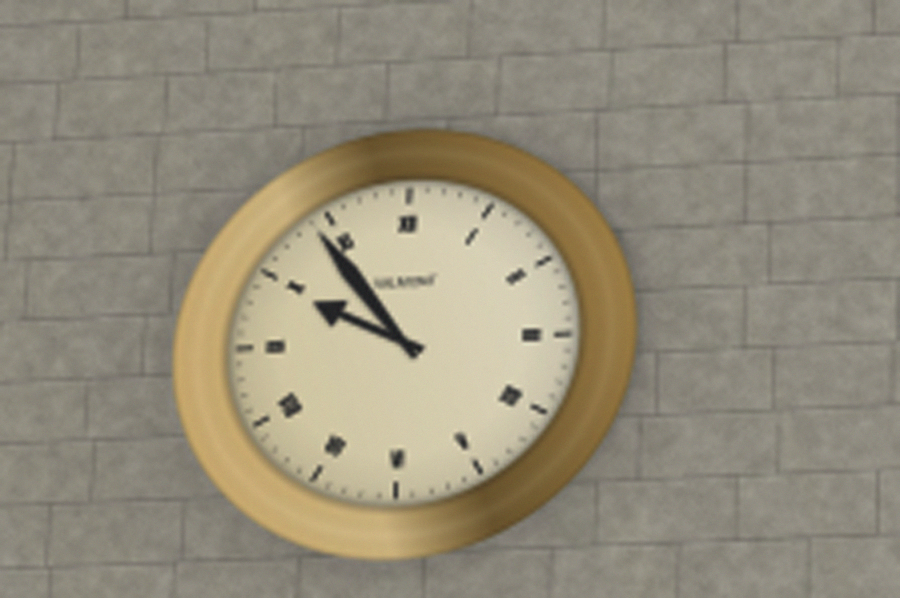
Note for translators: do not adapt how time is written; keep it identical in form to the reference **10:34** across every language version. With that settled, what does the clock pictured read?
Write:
**9:54**
